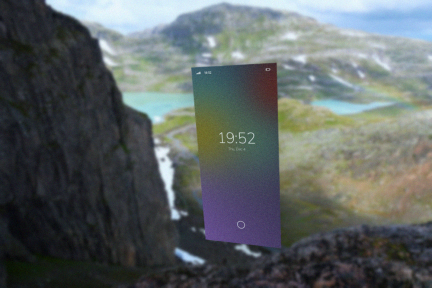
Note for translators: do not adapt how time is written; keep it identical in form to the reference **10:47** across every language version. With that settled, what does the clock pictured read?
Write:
**19:52**
